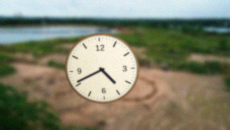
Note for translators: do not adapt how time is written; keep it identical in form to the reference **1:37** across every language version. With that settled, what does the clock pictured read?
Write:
**4:41**
